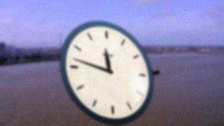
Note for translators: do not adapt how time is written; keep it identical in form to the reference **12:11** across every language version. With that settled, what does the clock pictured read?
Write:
**11:47**
